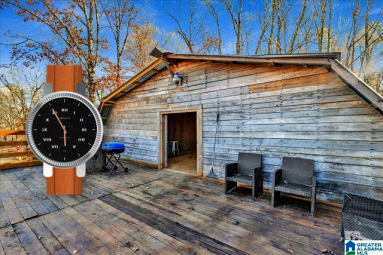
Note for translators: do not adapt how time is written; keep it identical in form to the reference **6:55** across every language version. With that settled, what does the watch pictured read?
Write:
**5:55**
